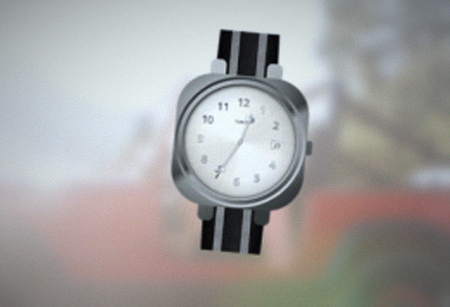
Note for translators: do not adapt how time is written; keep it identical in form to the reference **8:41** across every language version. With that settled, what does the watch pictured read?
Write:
**12:35**
